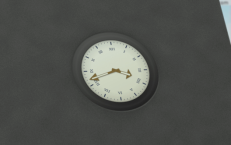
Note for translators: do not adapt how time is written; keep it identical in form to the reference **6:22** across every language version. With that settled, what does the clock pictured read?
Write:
**3:42**
